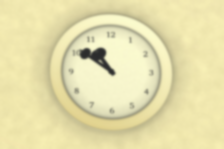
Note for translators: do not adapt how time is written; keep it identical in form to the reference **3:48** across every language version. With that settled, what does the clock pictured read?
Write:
**10:51**
